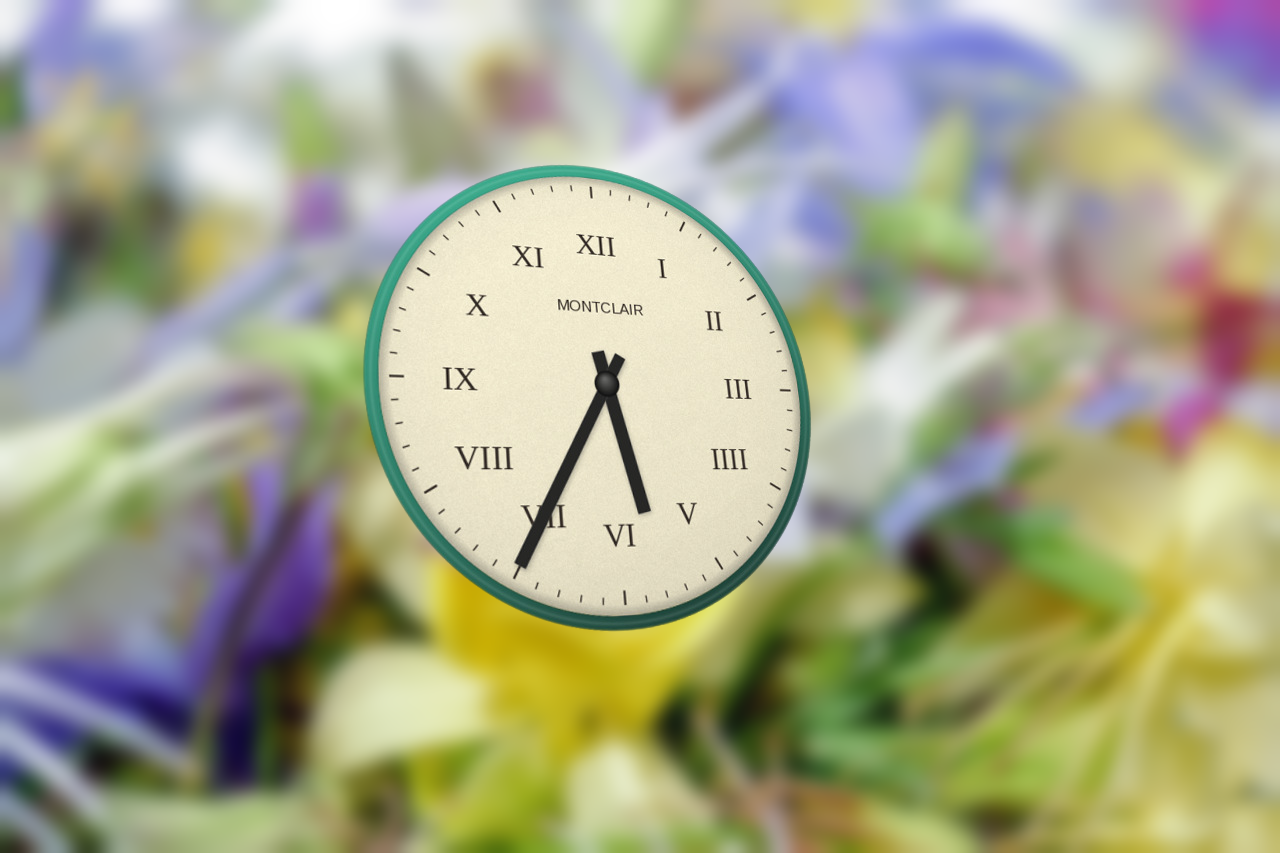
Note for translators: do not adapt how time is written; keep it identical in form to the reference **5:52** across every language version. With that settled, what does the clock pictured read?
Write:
**5:35**
